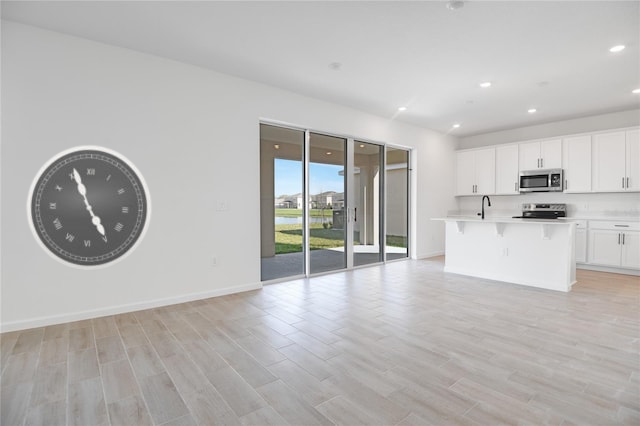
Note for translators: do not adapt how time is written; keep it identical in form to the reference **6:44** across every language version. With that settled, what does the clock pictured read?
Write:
**4:56**
